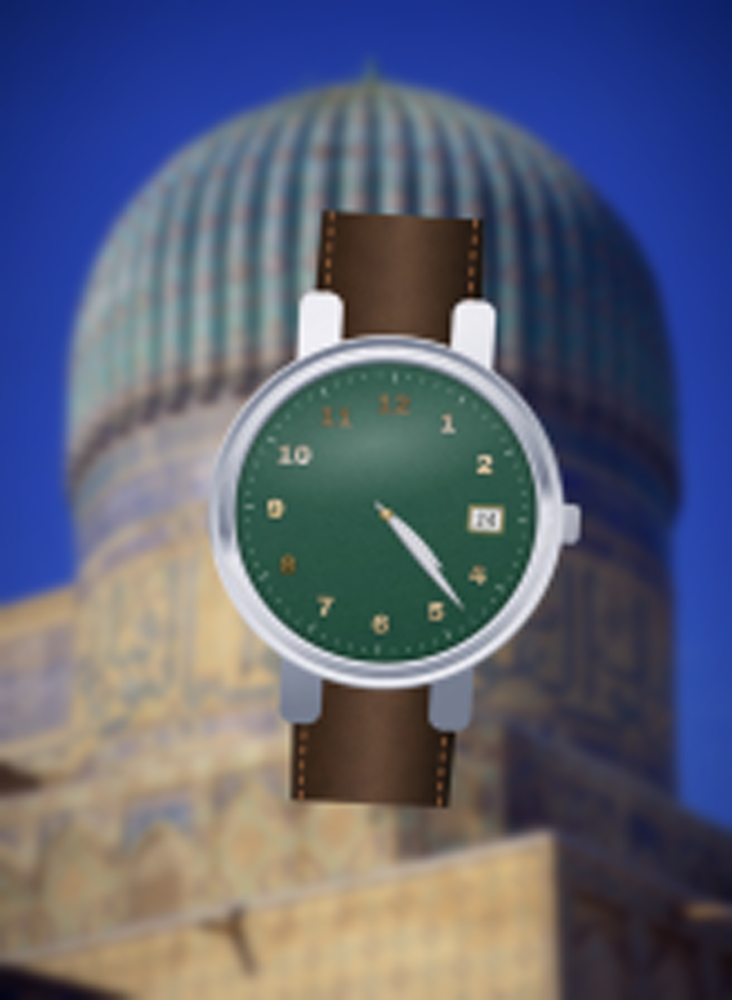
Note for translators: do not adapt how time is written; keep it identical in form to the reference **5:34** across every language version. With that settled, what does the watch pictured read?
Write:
**4:23**
